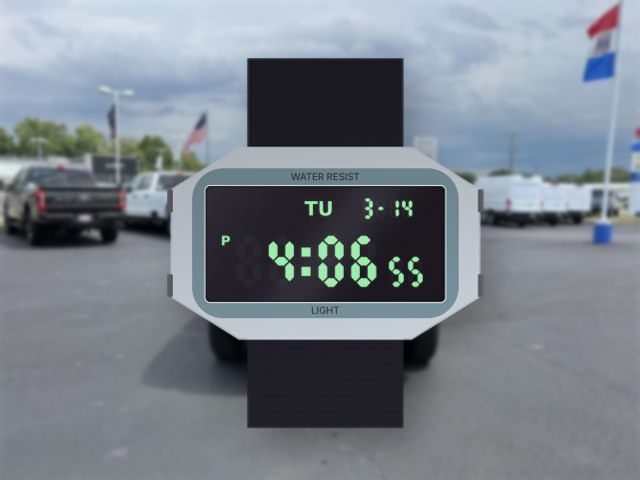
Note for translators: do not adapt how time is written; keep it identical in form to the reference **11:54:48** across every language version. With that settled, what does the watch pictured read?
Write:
**4:06:55**
